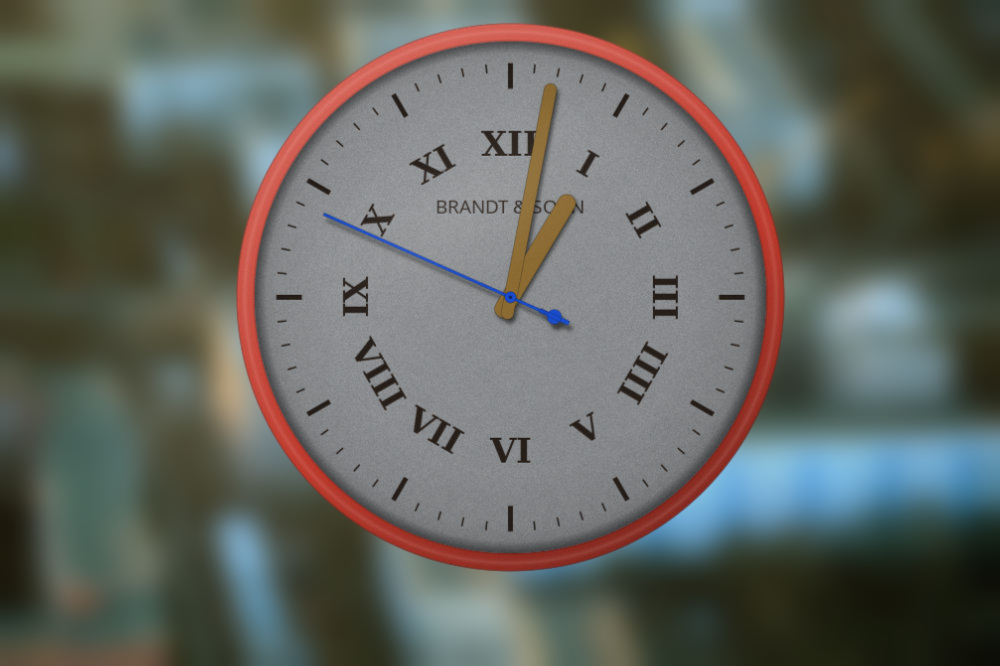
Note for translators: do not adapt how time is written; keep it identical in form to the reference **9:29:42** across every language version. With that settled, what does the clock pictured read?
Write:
**1:01:49**
